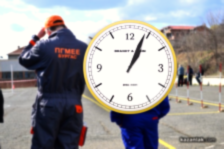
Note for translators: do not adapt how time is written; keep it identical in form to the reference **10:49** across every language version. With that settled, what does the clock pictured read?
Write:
**1:04**
